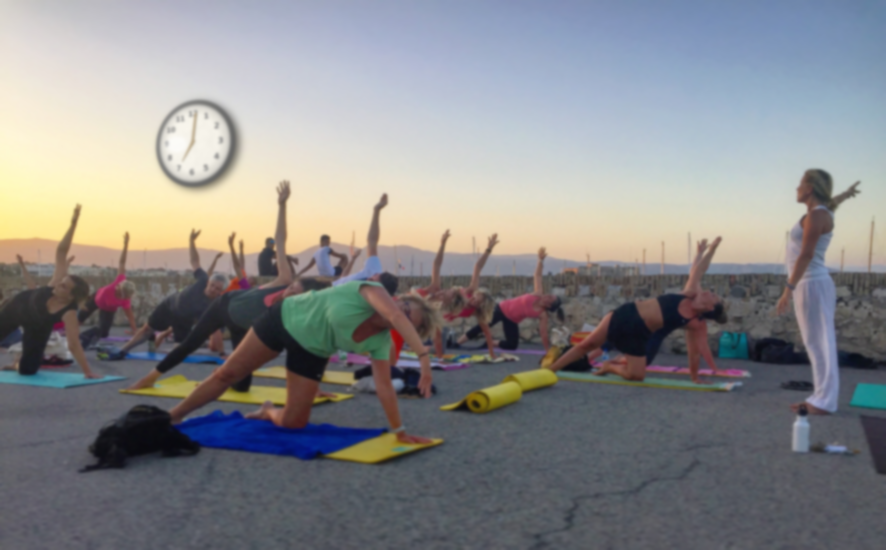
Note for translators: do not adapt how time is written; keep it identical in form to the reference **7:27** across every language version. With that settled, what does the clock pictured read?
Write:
**7:01**
